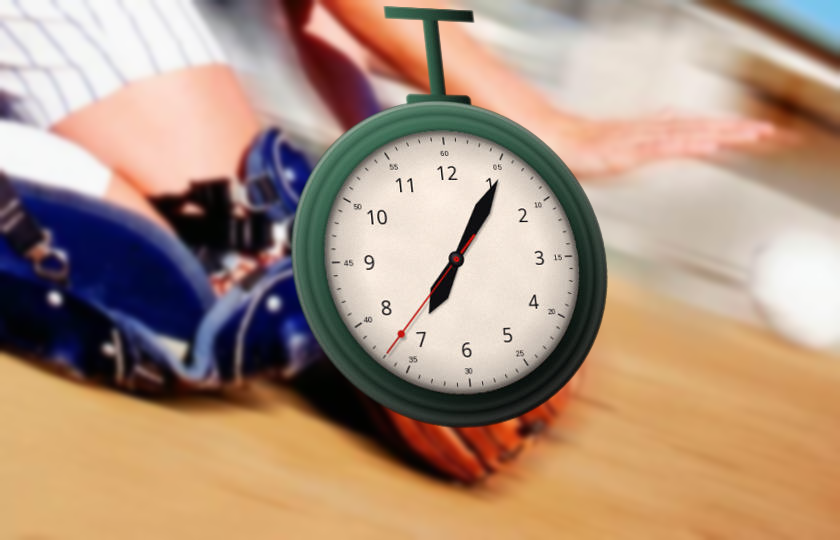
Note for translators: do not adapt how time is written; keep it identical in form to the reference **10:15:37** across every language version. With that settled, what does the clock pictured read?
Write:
**7:05:37**
